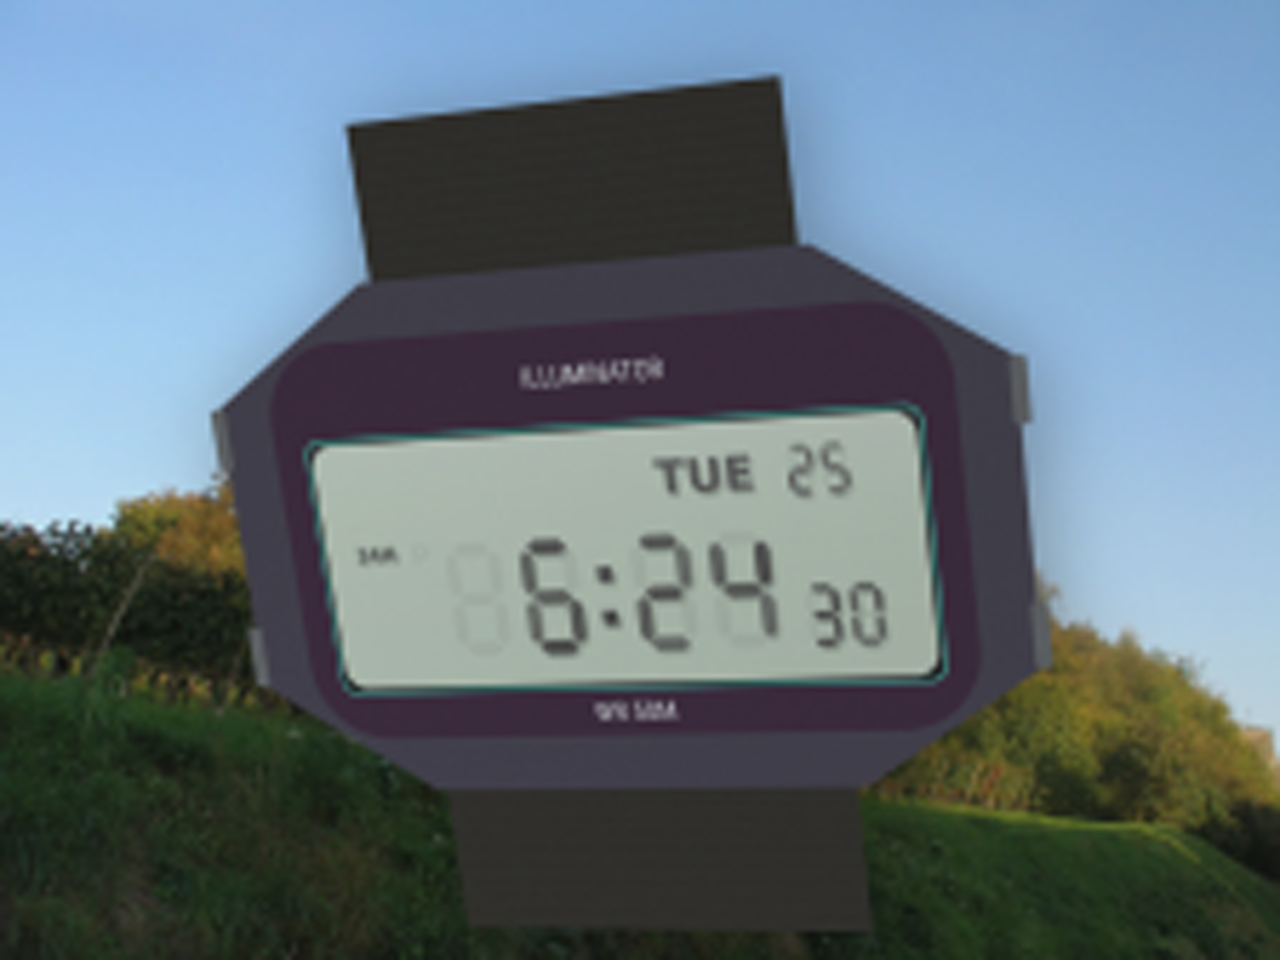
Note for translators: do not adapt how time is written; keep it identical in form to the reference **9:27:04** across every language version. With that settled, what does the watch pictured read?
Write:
**6:24:30**
